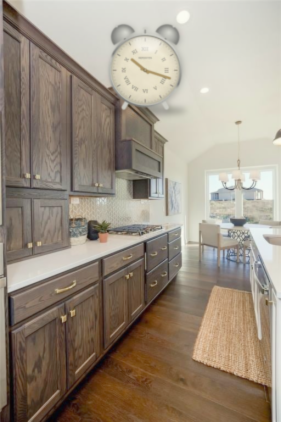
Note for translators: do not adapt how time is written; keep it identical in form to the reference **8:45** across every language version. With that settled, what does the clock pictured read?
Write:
**10:18**
